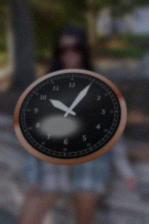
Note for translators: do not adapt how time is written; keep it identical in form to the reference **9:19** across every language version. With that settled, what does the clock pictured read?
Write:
**10:05**
